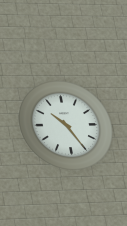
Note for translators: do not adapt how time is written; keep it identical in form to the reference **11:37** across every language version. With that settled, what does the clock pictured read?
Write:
**10:25**
